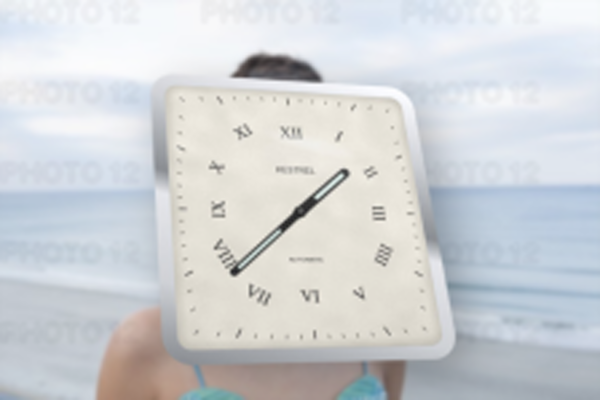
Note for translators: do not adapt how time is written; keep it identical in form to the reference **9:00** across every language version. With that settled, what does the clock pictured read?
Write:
**1:38**
